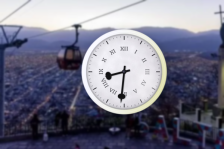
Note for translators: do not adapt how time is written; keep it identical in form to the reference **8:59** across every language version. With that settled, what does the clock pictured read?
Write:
**8:31**
